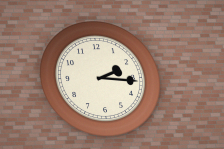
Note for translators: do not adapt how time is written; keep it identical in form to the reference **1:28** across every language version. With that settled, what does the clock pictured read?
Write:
**2:16**
